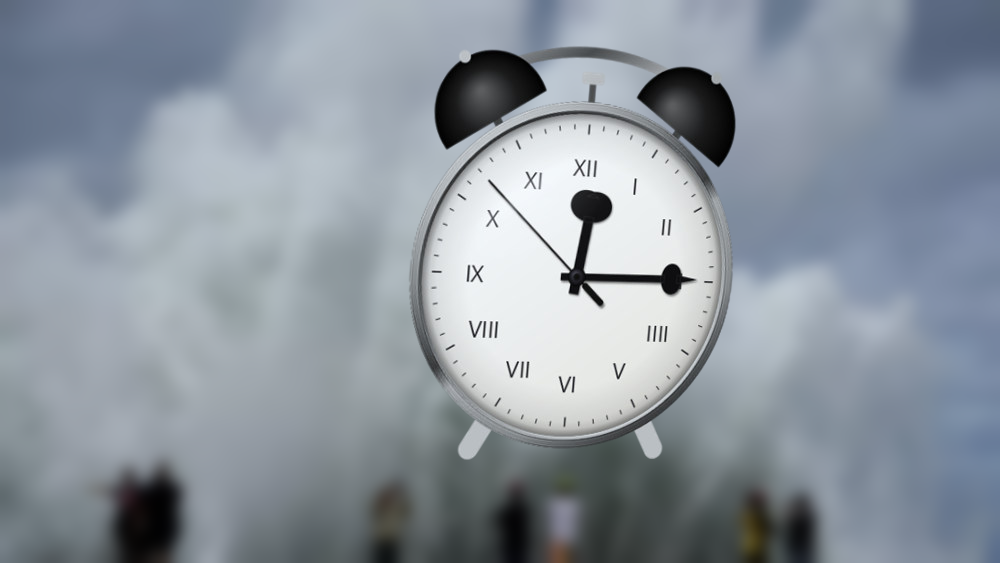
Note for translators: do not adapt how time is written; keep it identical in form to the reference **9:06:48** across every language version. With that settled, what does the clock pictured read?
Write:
**12:14:52**
